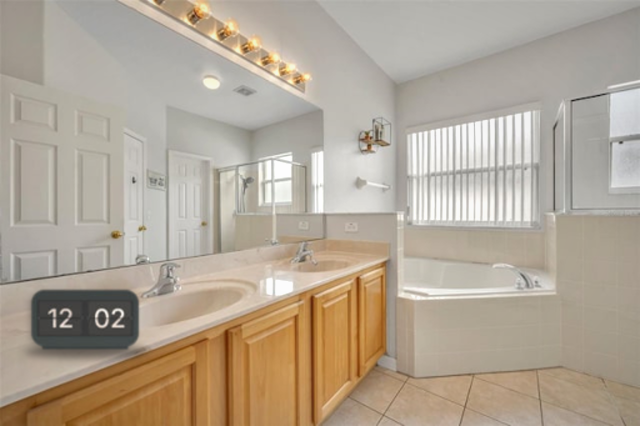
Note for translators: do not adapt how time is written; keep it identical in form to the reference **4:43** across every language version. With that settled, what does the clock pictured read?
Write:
**12:02**
